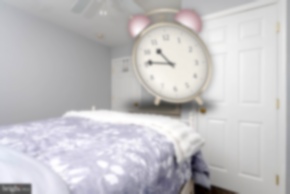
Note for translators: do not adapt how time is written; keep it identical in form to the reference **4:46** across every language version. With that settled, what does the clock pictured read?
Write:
**10:46**
